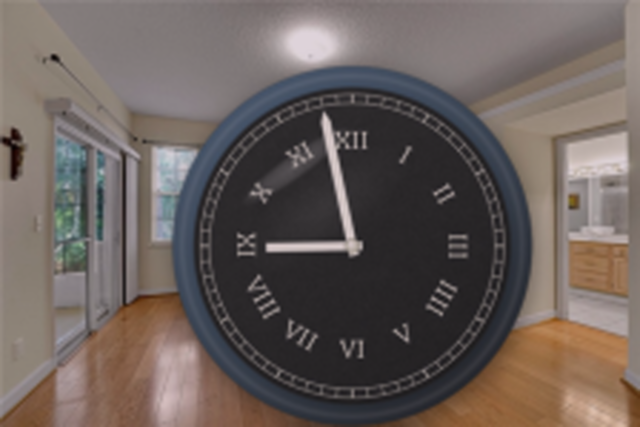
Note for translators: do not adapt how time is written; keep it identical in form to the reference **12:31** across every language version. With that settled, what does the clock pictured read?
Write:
**8:58**
